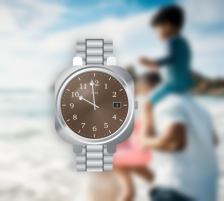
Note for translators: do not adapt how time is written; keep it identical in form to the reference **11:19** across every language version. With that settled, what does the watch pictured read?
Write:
**9:59**
